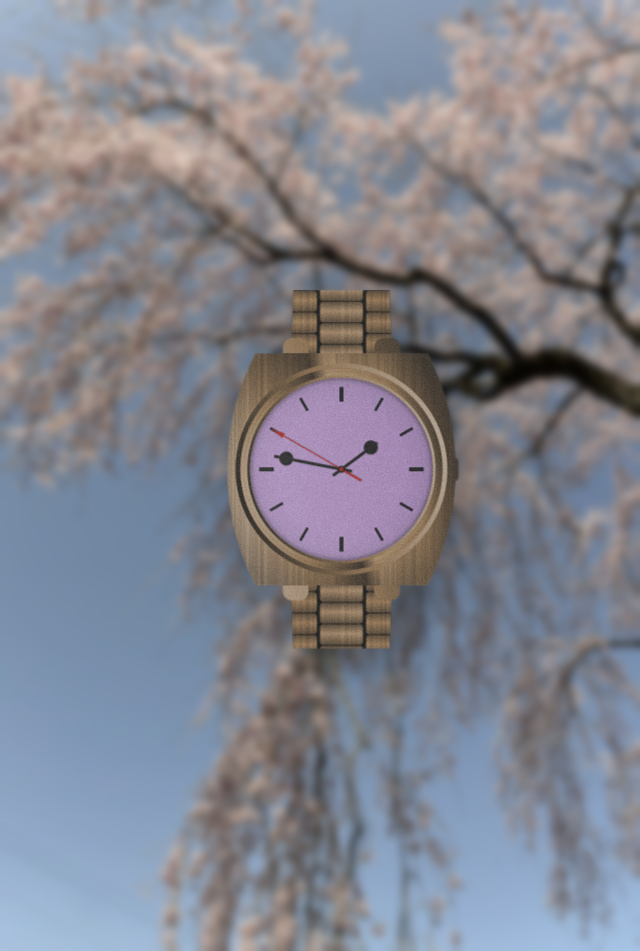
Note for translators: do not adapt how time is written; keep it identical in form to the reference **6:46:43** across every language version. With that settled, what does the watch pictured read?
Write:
**1:46:50**
